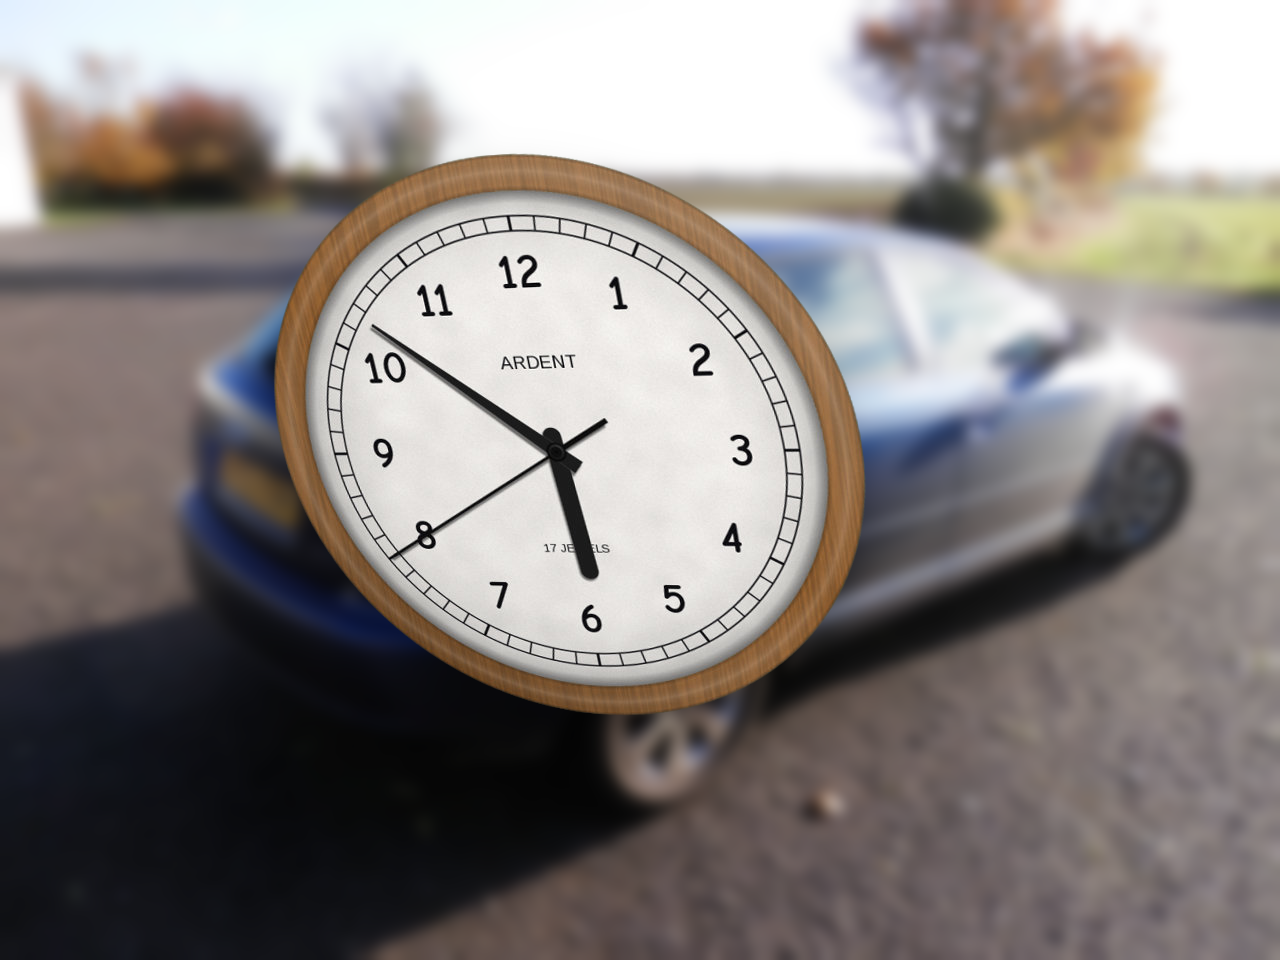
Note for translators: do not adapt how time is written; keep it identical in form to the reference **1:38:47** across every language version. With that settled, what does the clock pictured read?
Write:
**5:51:40**
